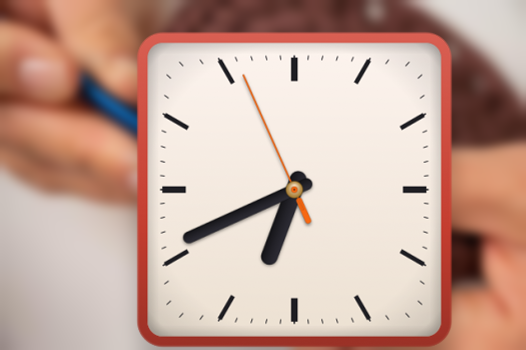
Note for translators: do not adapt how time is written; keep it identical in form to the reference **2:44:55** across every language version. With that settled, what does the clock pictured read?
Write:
**6:40:56**
